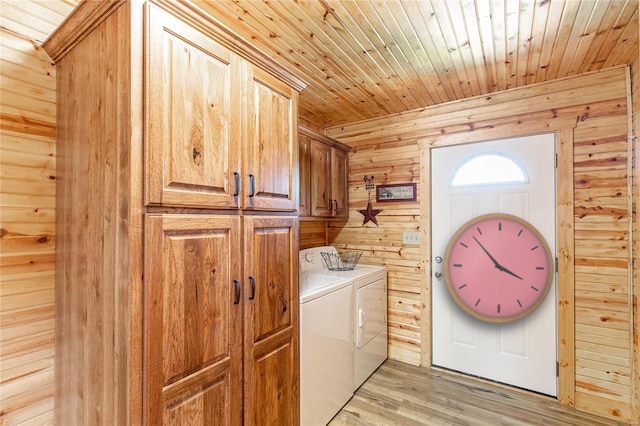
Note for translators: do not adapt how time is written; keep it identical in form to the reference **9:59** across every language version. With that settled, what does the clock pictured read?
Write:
**3:53**
